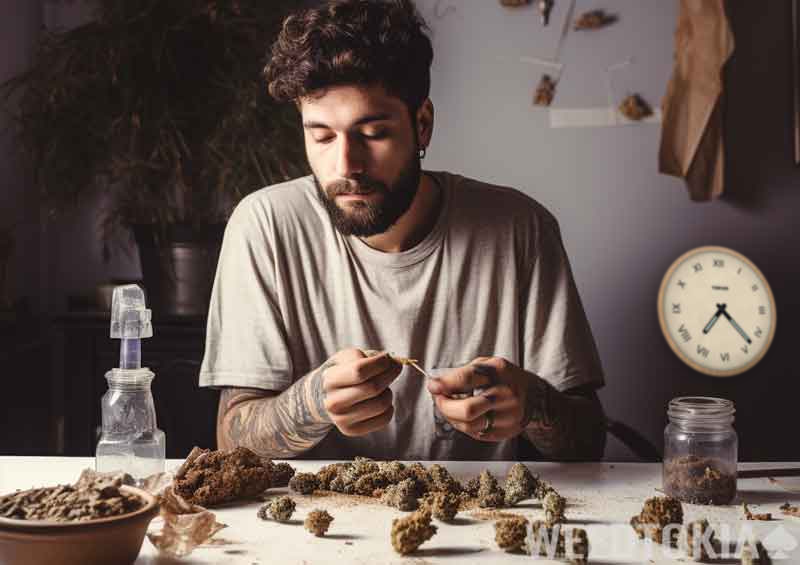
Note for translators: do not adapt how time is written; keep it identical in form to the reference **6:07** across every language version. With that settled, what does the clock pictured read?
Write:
**7:23**
